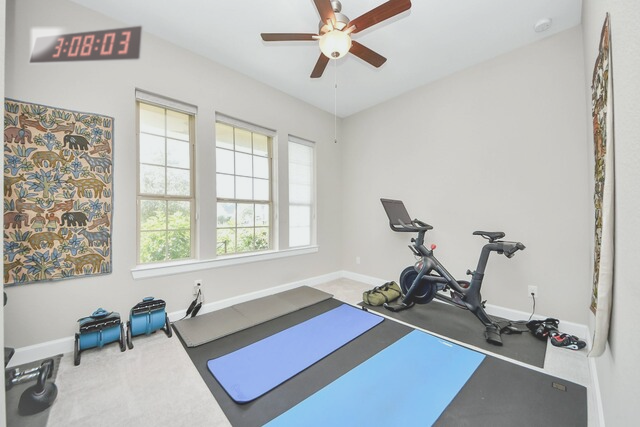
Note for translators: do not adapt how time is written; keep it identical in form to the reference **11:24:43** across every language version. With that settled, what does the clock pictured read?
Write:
**3:08:03**
